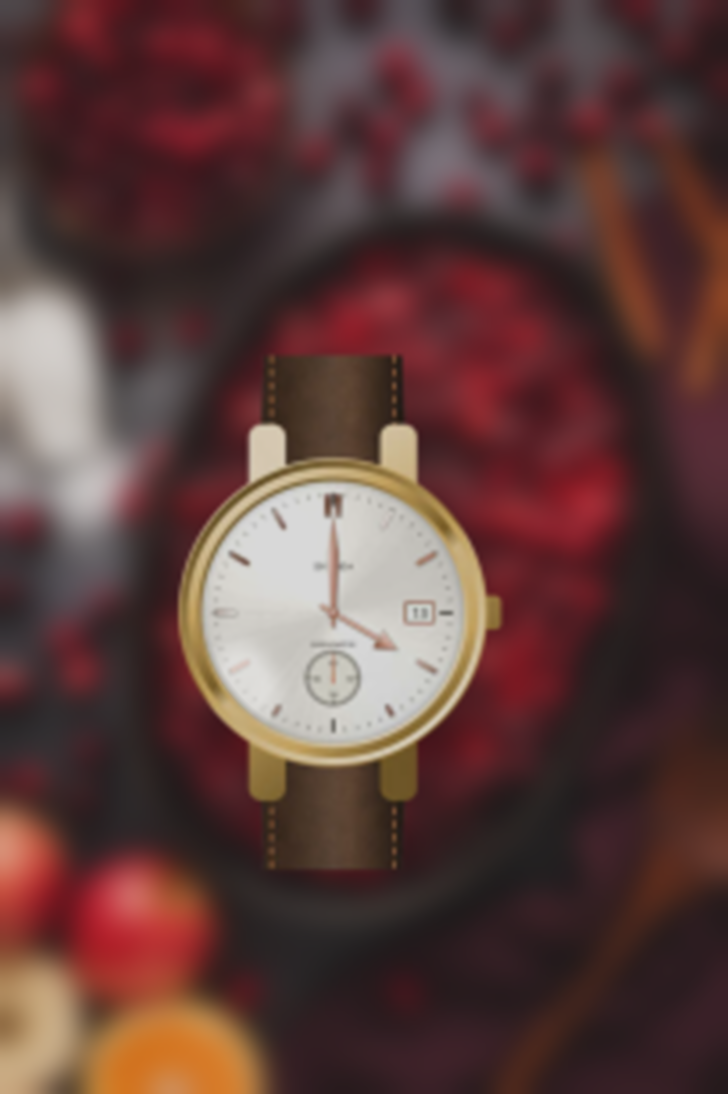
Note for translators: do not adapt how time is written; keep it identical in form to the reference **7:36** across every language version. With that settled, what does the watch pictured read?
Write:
**4:00**
